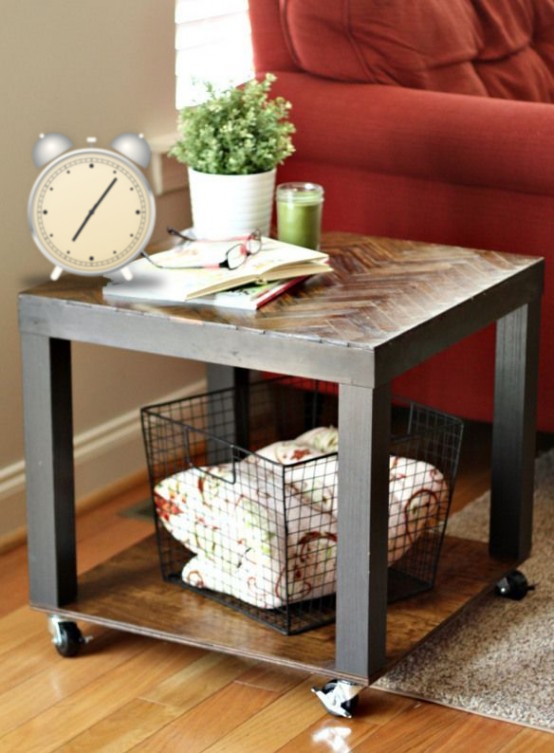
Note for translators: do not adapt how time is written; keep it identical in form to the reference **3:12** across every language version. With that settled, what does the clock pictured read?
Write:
**7:06**
